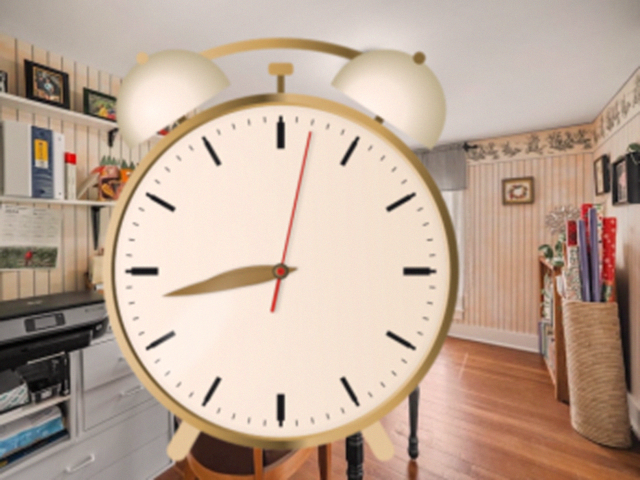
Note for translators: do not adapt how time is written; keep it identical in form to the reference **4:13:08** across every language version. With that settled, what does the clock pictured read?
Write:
**8:43:02**
